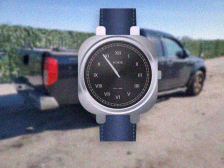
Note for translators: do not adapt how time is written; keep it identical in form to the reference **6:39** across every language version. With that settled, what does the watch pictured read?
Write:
**10:54**
